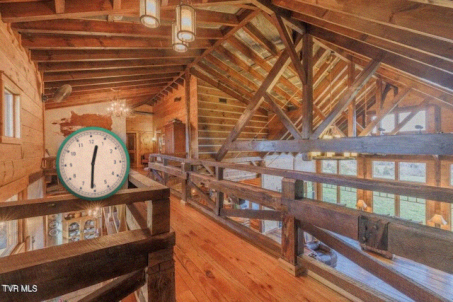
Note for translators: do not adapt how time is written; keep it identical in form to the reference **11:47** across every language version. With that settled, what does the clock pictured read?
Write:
**12:31**
